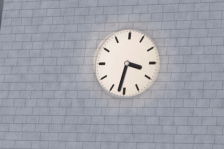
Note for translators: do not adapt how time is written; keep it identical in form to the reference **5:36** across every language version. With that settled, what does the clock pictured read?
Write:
**3:32**
